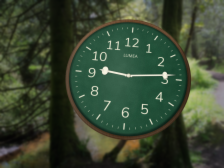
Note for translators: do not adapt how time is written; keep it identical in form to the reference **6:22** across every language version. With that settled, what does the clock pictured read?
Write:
**9:14**
